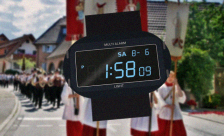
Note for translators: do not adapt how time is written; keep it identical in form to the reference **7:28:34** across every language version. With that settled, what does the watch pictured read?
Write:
**1:58:09**
